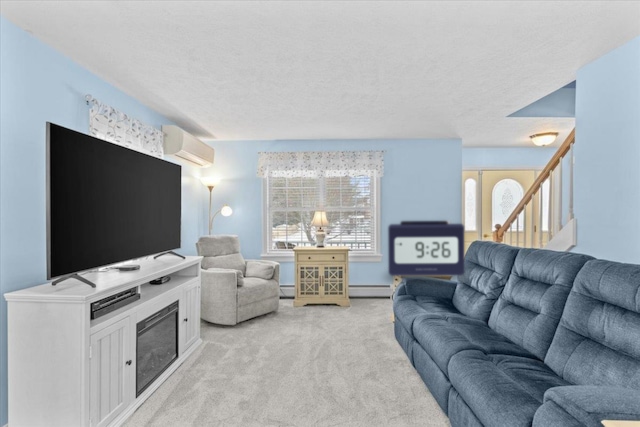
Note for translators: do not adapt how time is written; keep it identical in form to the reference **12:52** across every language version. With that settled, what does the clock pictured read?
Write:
**9:26**
